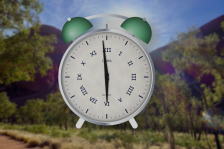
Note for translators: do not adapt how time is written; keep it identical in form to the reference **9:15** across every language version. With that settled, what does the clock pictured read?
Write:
**5:59**
